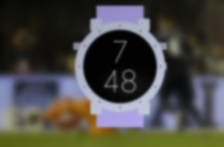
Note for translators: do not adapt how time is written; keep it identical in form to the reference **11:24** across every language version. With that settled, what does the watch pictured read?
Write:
**7:48**
